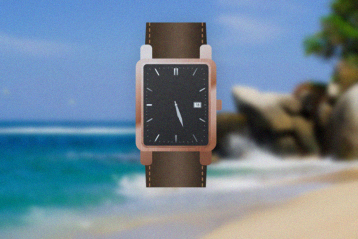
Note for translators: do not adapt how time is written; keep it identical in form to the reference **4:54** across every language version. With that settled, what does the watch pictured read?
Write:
**5:27**
